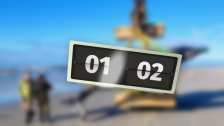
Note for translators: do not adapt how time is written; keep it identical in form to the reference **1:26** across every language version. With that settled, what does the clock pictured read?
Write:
**1:02**
